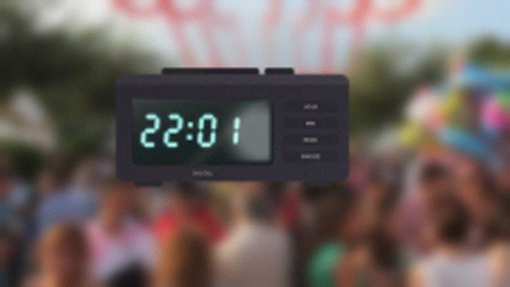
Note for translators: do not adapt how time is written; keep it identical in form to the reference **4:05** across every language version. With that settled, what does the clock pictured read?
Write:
**22:01**
